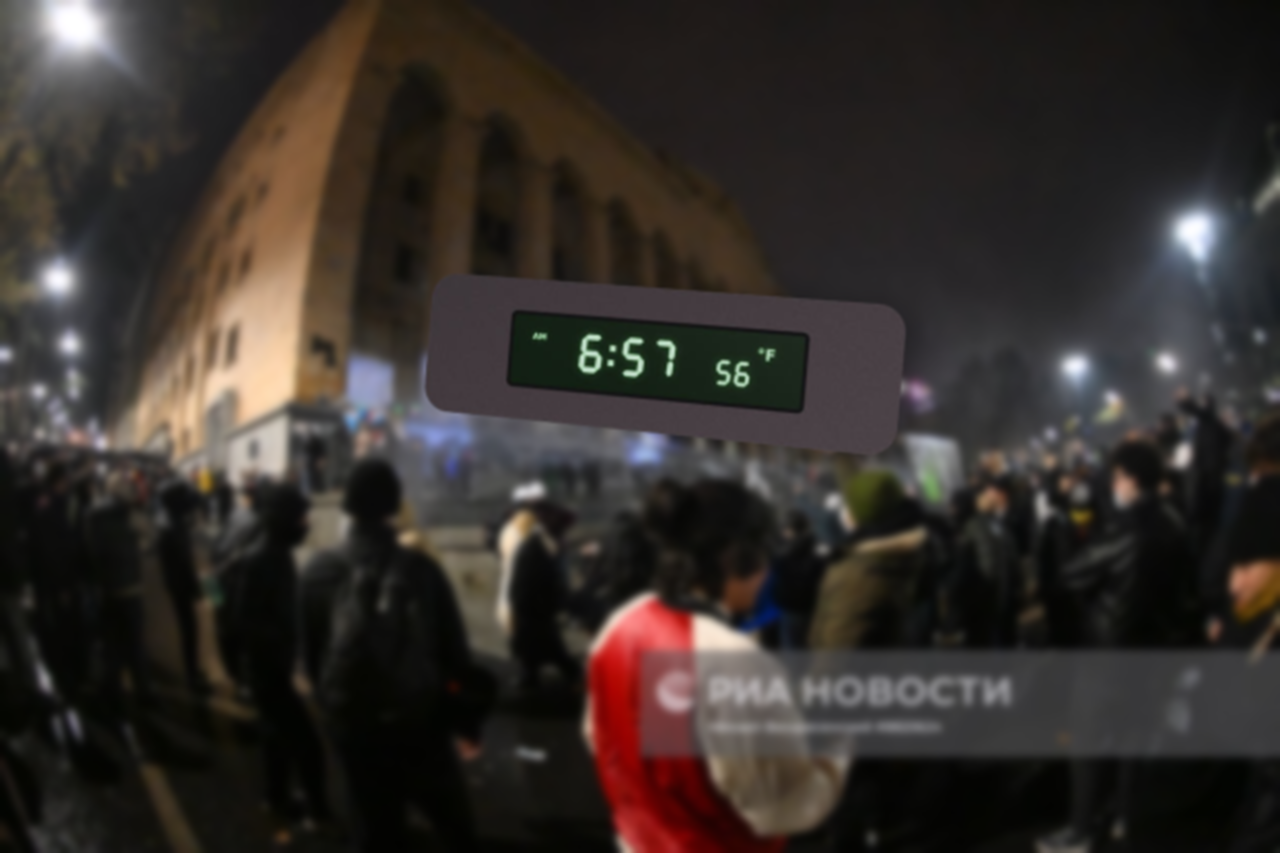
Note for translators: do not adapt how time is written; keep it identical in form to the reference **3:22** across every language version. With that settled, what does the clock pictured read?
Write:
**6:57**
